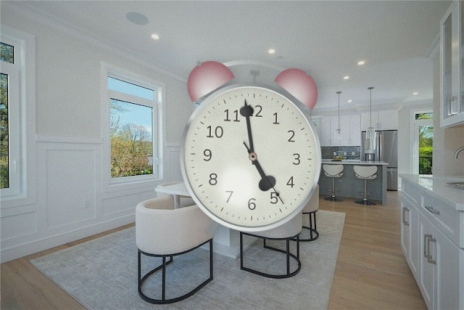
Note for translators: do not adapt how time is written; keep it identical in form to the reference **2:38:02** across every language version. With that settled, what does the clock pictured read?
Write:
**4:58:24**
